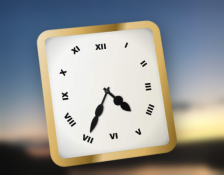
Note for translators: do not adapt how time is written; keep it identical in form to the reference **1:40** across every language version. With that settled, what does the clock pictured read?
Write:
**4:35**
